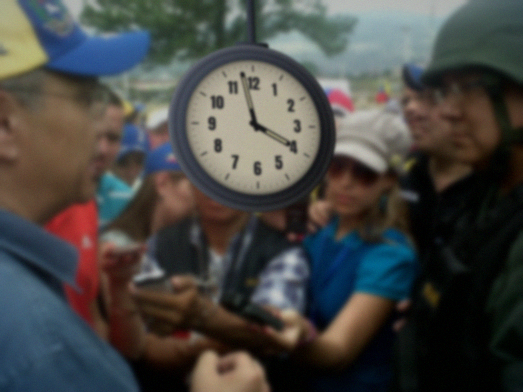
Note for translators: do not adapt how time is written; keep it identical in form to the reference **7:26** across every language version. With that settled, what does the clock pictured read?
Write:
**3:58**
